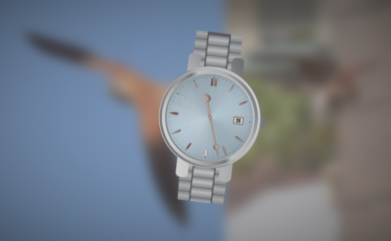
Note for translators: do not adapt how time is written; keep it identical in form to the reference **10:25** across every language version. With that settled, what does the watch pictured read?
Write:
**11:27**
